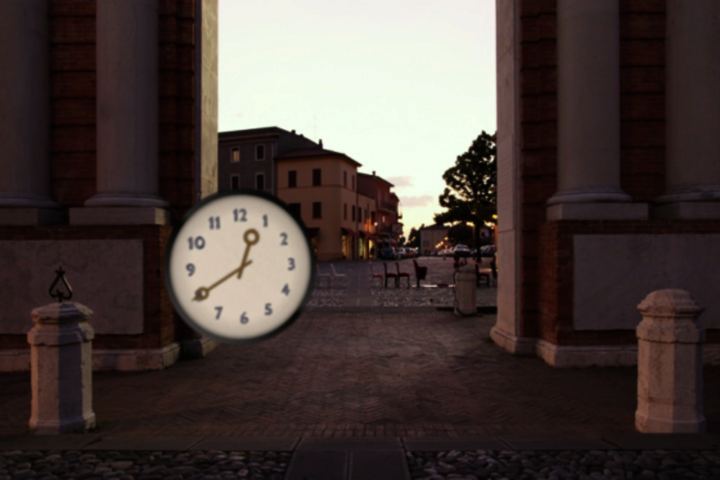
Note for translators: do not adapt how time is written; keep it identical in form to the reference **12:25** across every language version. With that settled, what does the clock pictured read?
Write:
**12:40**
